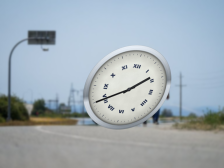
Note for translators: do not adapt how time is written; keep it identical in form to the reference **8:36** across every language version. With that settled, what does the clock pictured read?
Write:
**1:40**
